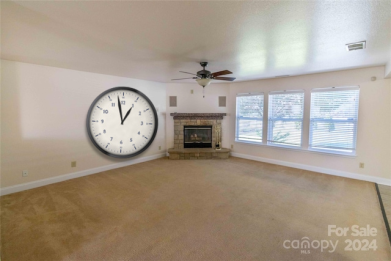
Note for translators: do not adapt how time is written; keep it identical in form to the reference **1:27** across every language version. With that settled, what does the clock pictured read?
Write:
**12:58**
